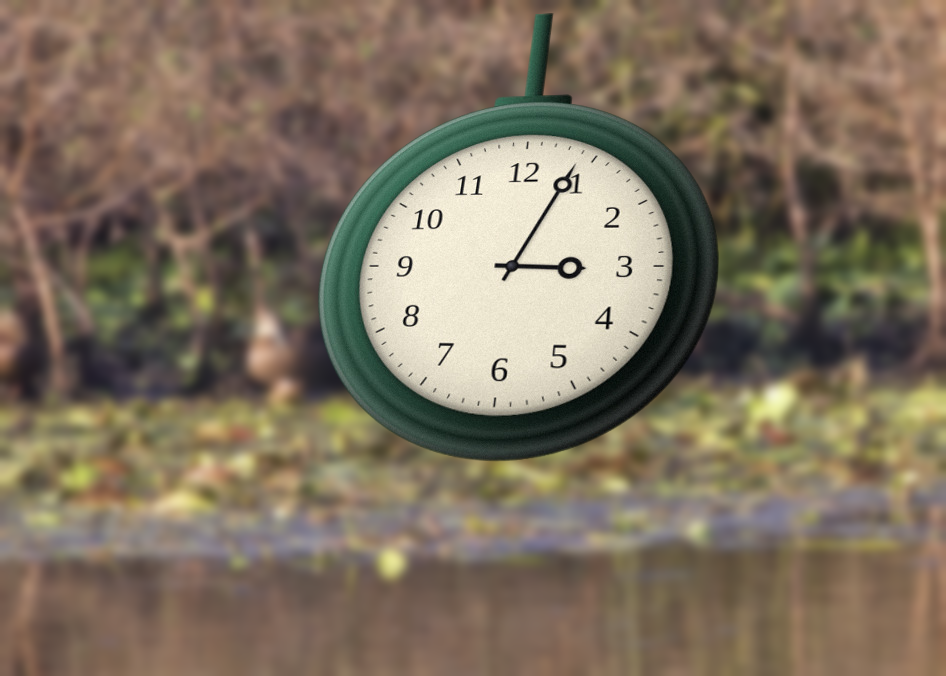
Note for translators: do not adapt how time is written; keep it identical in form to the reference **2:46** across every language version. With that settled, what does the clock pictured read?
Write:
**3:04**
